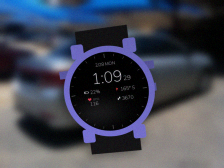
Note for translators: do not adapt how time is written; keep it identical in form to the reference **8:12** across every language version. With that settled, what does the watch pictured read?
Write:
**1:09**
